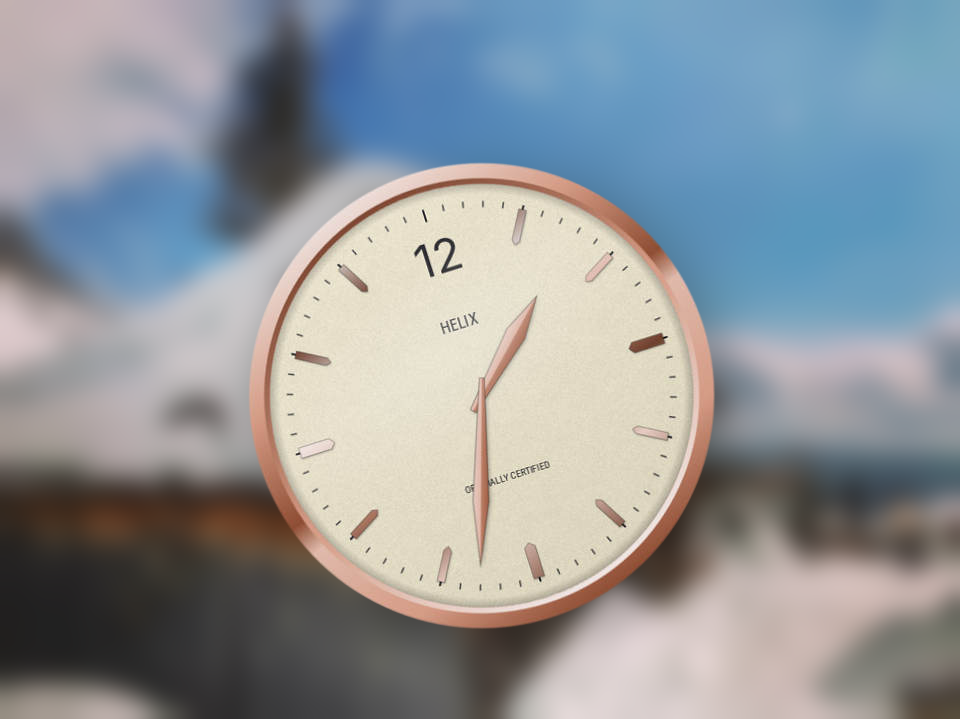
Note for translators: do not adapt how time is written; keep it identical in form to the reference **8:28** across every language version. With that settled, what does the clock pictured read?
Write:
**1:33**
